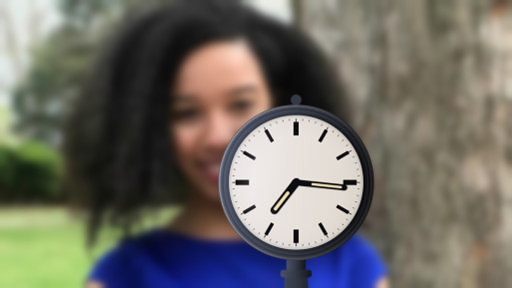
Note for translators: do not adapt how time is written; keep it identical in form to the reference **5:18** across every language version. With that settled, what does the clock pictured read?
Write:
**7:16**
